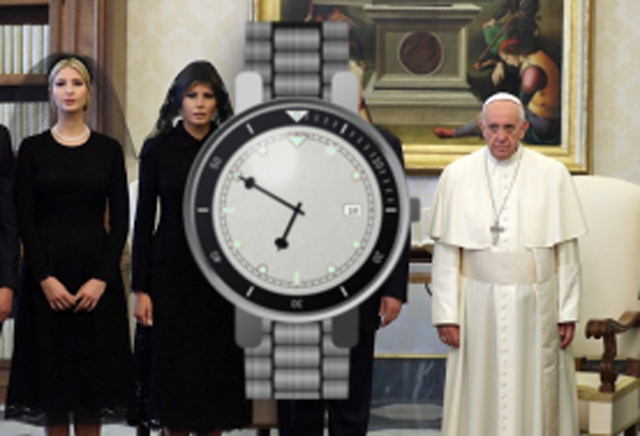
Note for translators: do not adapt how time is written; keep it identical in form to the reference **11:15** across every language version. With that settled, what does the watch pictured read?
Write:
**6:50**
